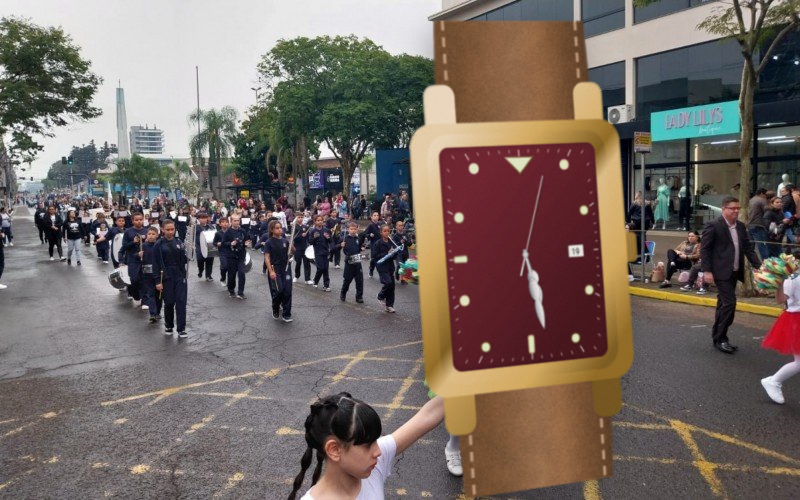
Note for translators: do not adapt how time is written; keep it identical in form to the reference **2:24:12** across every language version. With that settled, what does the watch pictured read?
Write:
**5:28:03**
